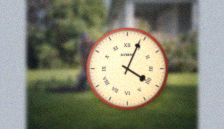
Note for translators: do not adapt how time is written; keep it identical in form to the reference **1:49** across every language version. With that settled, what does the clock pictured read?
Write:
**4:04**
